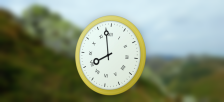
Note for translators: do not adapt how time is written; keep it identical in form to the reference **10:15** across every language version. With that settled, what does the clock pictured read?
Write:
**7:58**
